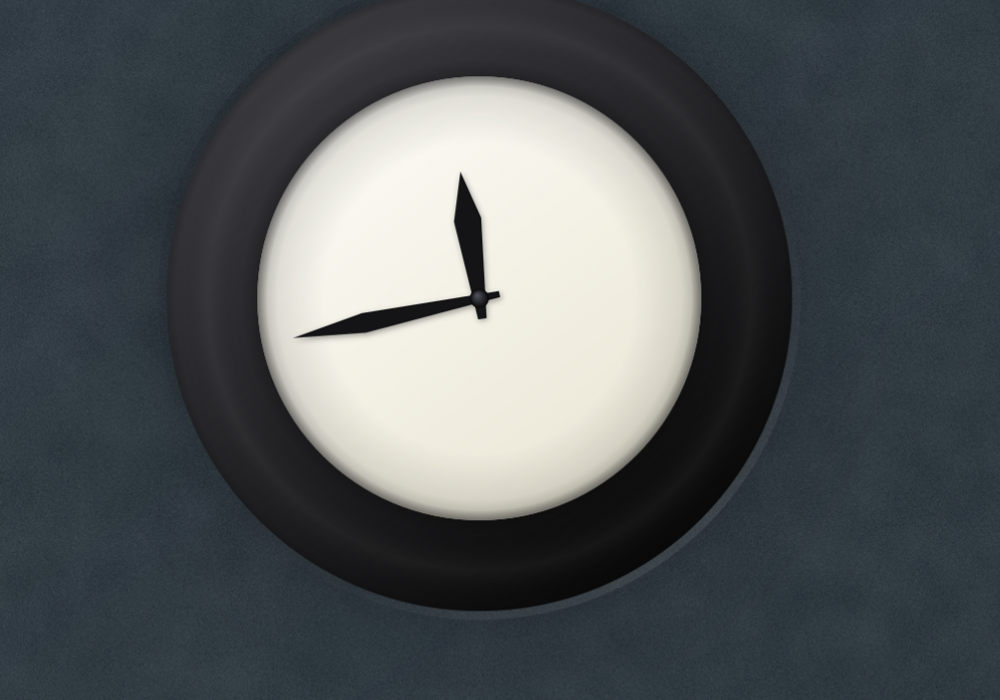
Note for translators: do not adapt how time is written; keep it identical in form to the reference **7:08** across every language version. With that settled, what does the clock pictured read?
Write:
**11:43**
